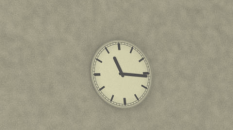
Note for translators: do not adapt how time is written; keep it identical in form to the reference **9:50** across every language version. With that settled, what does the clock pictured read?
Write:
**11:16**
